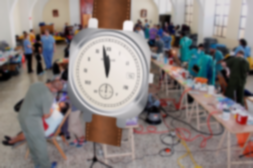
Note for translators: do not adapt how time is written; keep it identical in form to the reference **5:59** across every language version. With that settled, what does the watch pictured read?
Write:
**11:58**
